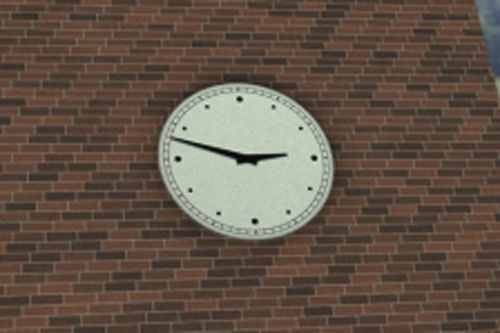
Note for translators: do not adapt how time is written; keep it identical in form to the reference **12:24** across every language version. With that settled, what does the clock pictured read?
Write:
**2:48**
